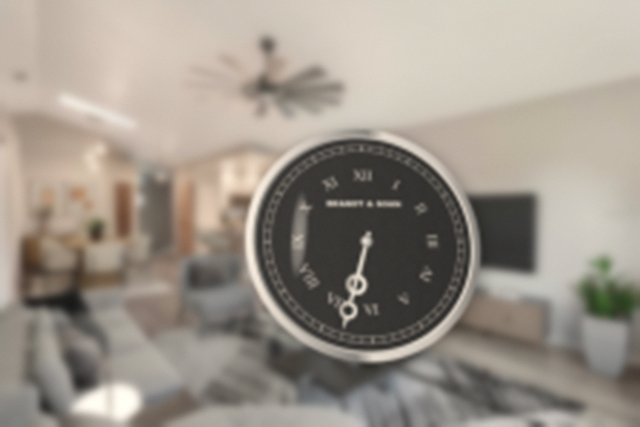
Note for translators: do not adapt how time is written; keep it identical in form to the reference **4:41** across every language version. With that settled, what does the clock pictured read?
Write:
**6:33**
